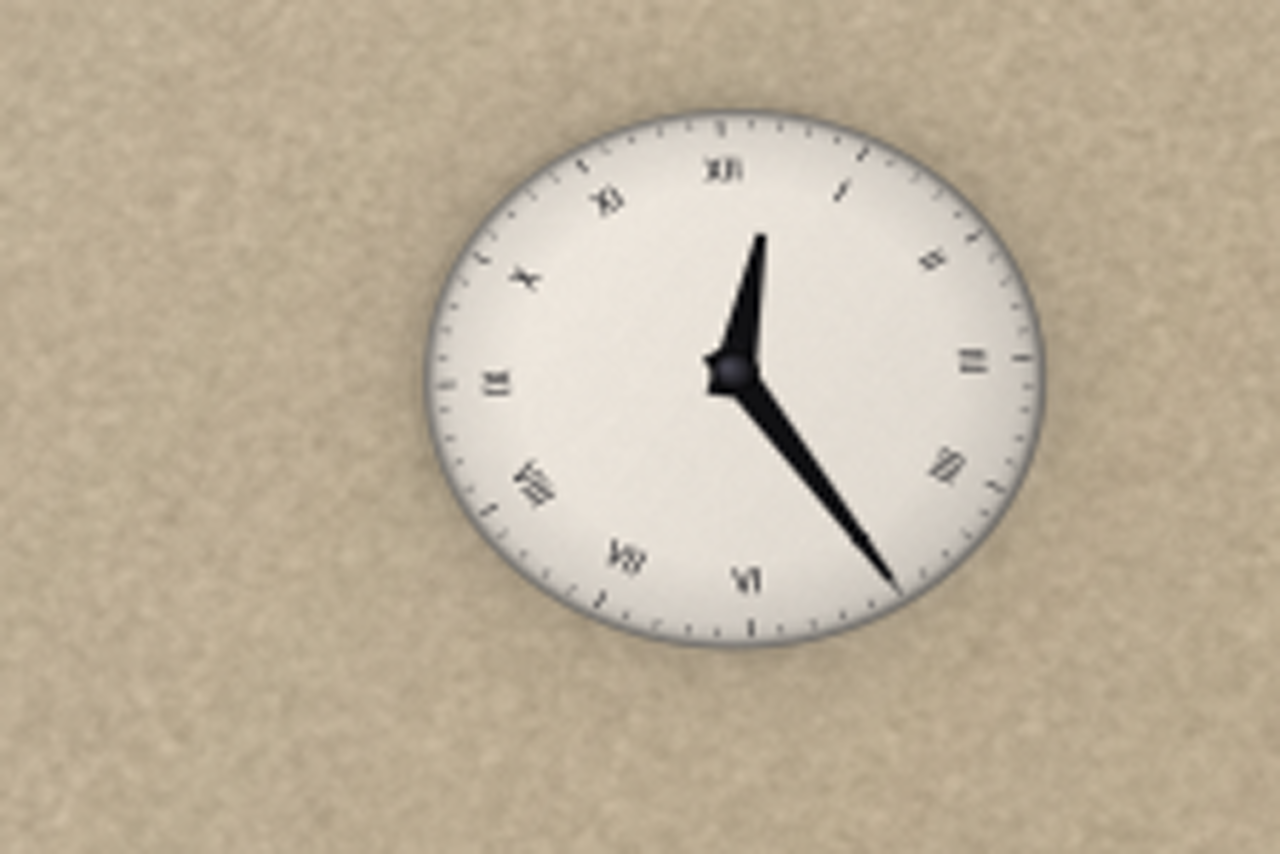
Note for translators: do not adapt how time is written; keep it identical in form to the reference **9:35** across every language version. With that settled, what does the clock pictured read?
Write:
**12:25**
